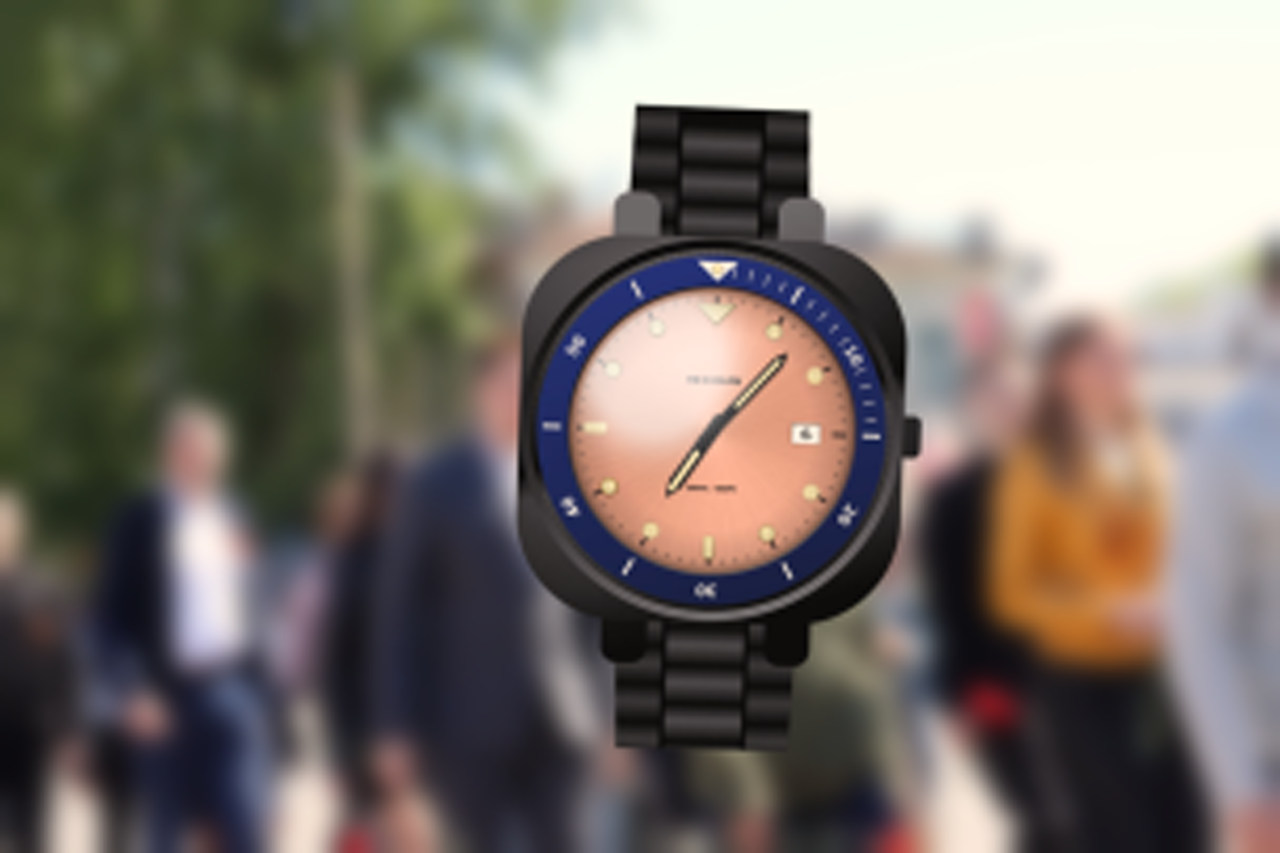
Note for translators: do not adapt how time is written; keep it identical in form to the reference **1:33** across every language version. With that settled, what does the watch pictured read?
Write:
**7:07**
